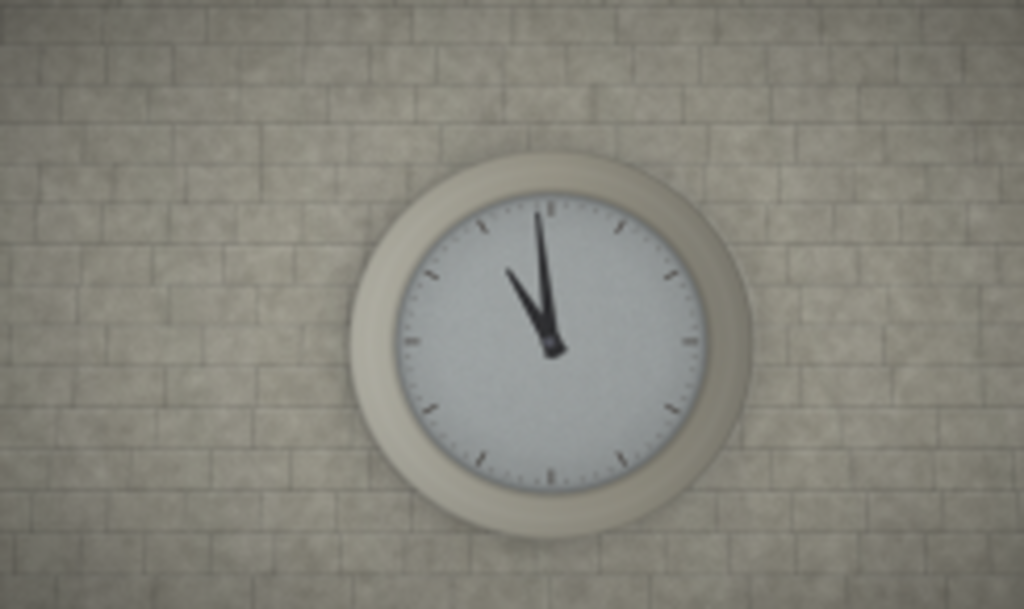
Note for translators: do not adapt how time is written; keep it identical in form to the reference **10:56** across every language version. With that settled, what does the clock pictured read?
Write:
**10:59**
